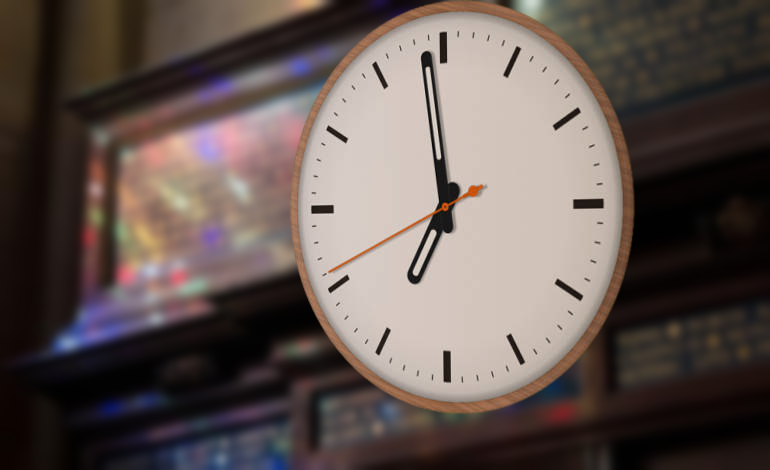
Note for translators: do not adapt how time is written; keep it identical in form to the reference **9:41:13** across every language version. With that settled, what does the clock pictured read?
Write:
**6:58:41**
